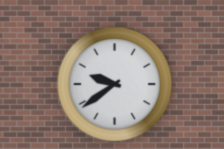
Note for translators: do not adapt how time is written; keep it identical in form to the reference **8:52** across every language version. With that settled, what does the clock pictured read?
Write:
**9:39**
